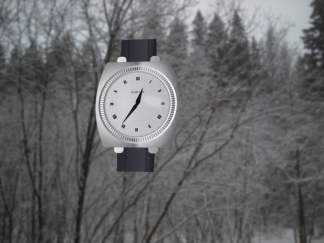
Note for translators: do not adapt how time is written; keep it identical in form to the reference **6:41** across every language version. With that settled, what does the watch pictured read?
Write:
**12:36**
